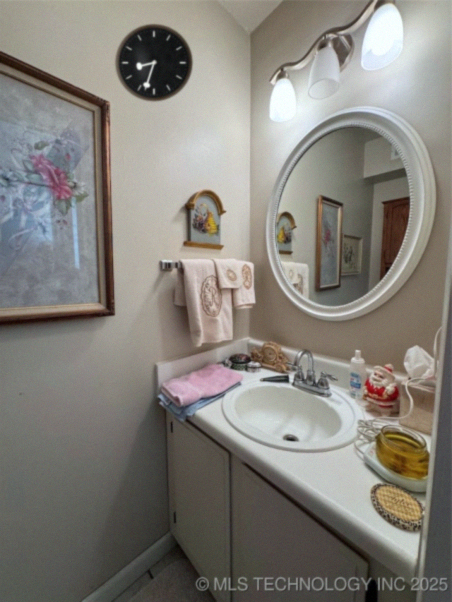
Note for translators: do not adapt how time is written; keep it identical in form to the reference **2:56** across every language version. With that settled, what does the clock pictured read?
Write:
**8:33**
